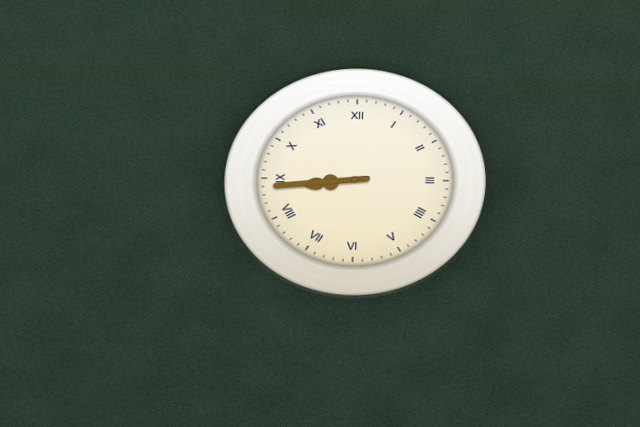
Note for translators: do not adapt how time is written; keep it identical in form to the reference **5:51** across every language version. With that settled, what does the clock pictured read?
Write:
**8:44**
